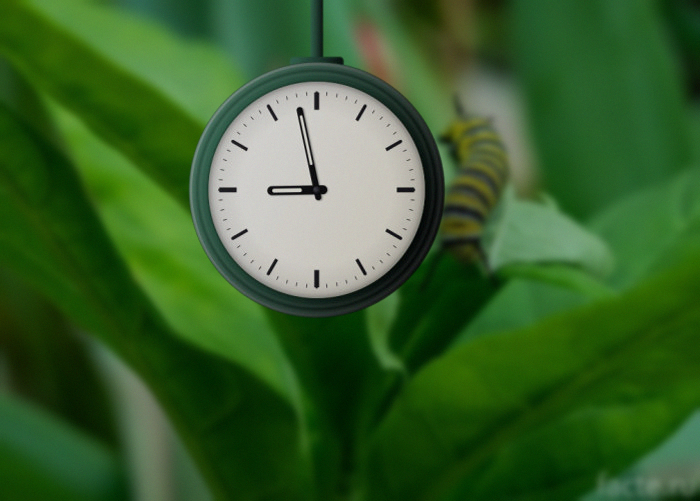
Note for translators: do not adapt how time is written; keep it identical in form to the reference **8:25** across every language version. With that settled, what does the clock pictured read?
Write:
**8:58**
